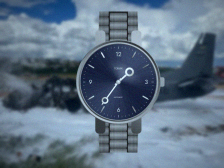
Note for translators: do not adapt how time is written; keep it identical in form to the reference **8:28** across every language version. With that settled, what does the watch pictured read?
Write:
**1:36**
